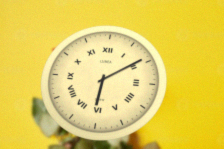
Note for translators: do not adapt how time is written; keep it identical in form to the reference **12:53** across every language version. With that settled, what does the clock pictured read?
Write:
**6:09**
